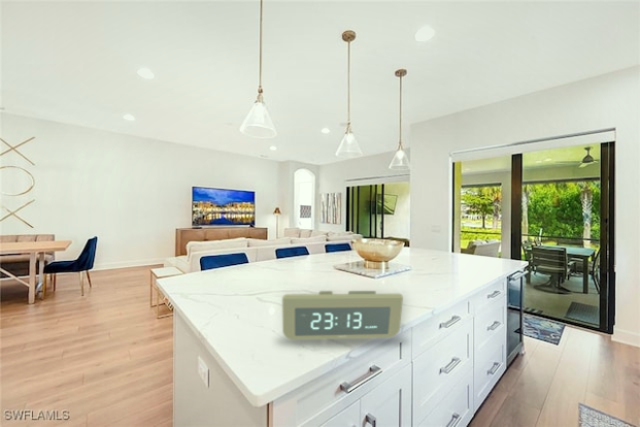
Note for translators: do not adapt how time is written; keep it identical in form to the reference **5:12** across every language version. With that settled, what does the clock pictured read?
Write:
**23:13**
